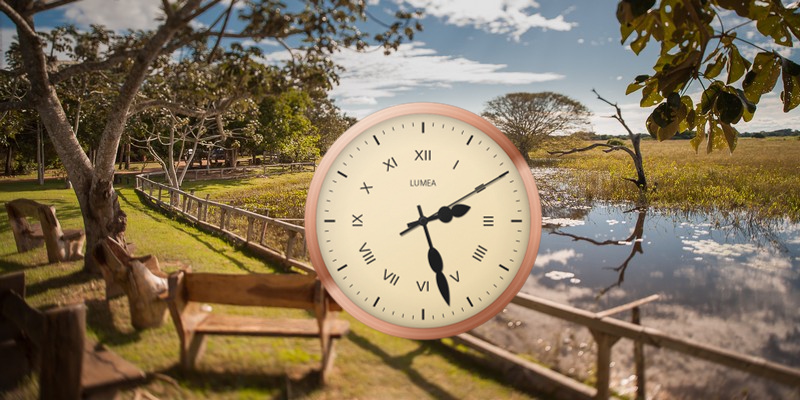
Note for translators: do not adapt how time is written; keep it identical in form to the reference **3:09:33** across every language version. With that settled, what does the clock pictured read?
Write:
**2:27:10**
